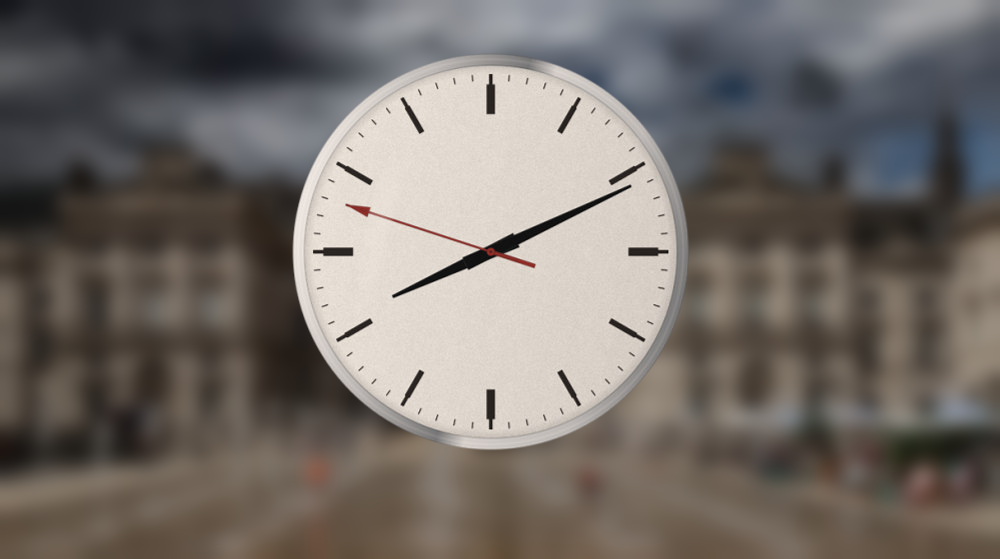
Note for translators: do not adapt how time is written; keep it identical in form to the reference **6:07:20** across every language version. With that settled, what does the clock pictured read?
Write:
**8:10:48**
